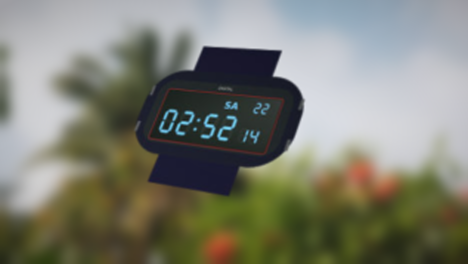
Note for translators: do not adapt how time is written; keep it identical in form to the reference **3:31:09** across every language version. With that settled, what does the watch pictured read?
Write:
**2:52:14**
